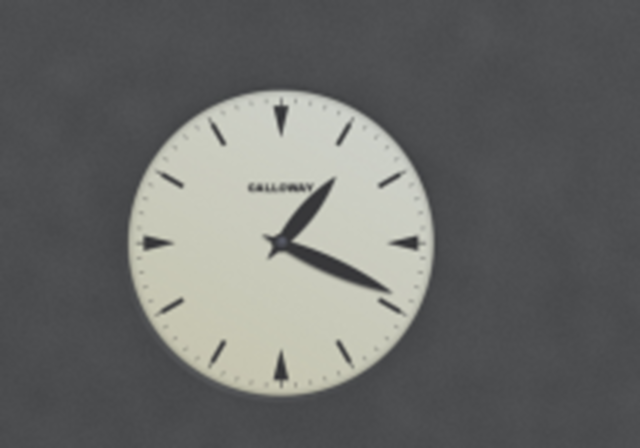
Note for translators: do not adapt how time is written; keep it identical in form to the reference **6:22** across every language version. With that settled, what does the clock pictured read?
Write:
**1:19**
